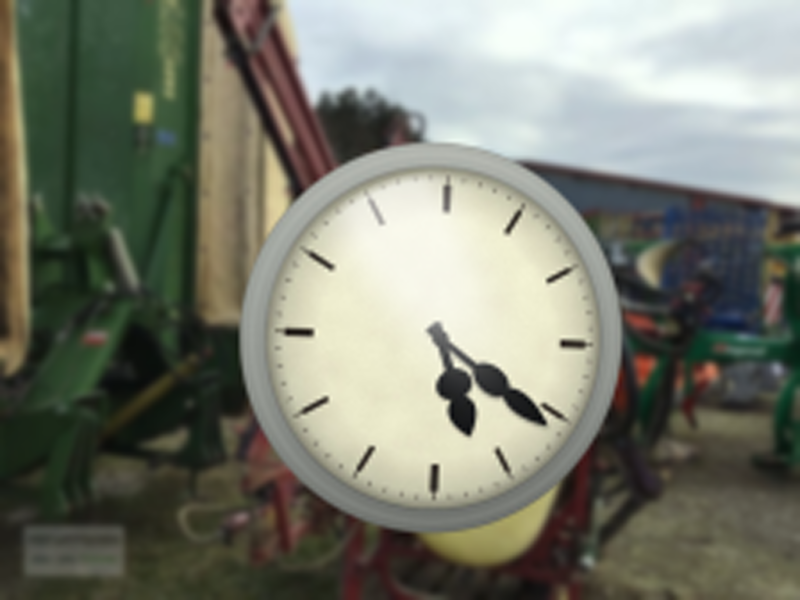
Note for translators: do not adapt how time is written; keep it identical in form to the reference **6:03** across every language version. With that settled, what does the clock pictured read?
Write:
**5:21**
